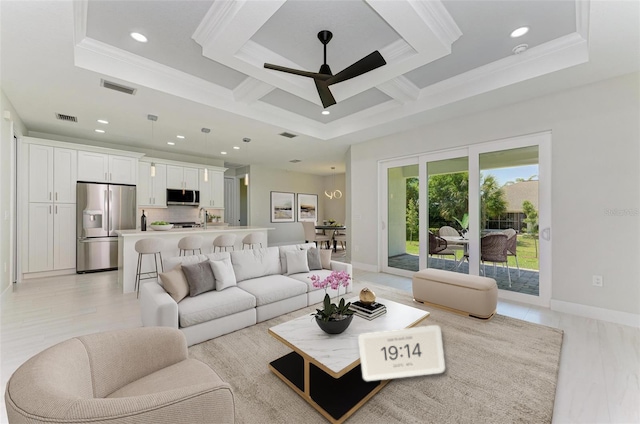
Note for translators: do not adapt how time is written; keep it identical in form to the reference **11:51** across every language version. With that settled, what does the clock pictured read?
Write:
**19:14**
